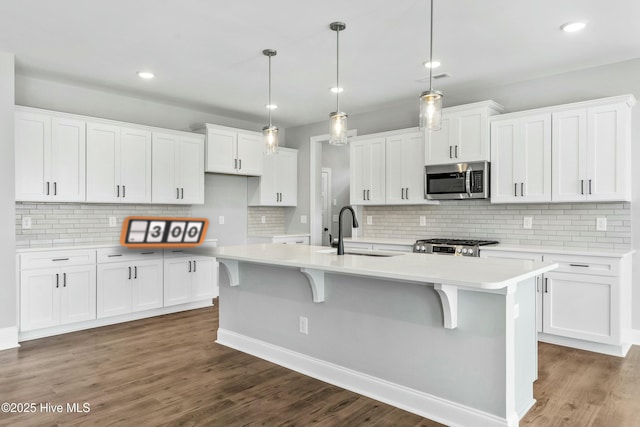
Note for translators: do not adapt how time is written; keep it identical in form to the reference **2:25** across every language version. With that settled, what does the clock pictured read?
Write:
**3:00**
